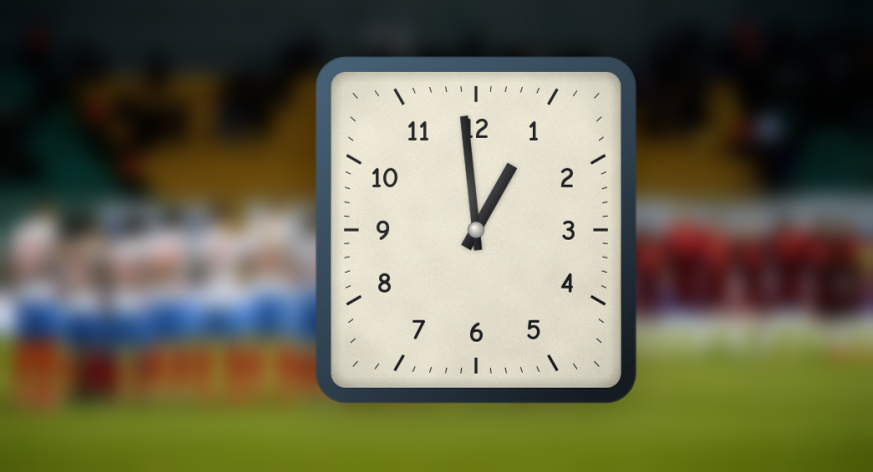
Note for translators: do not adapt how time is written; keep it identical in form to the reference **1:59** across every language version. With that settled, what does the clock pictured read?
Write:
**12:59**
